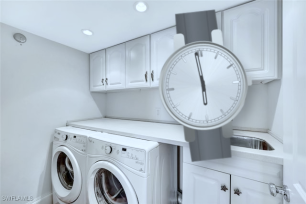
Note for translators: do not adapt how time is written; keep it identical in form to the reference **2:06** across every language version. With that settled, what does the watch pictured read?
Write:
**5:59**
